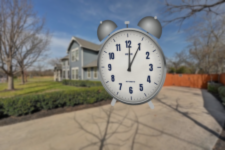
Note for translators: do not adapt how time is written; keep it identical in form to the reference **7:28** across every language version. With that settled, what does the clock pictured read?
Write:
**12:05**
